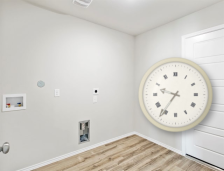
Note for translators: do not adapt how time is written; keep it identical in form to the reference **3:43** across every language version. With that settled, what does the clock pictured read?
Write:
**9:36**
